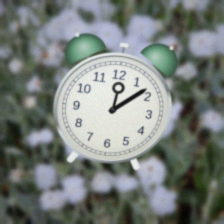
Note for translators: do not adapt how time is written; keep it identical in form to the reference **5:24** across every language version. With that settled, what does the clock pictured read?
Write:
**12:08**
